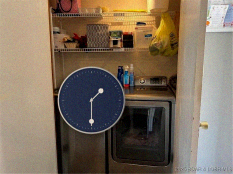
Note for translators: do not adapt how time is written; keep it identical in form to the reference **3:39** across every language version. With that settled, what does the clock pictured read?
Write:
**1:30**
